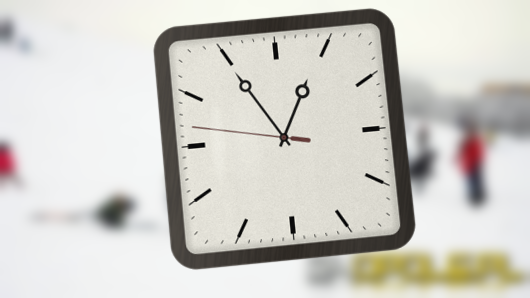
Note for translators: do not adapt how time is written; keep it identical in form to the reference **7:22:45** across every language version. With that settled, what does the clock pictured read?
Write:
**12:54:47**
